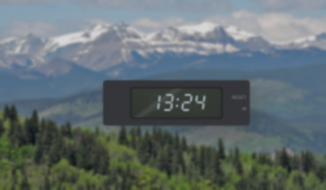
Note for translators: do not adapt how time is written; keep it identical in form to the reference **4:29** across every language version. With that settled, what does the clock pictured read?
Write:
**13:24**
